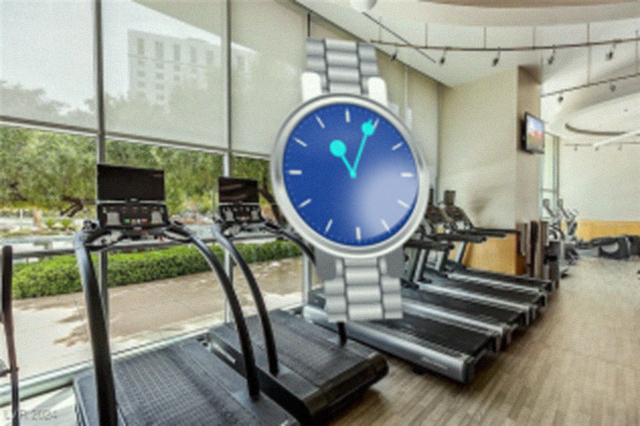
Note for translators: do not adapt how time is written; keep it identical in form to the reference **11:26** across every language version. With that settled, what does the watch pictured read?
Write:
**11:04**
